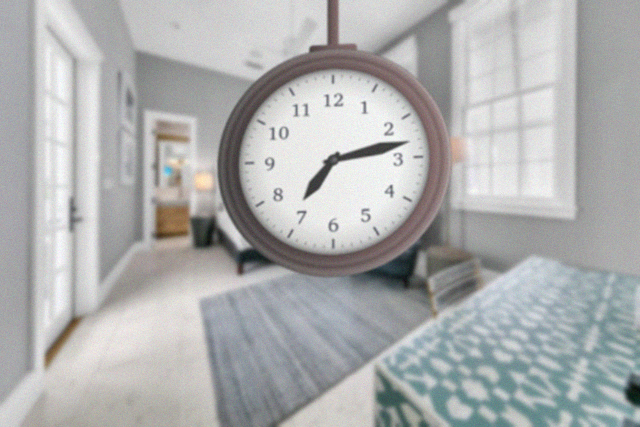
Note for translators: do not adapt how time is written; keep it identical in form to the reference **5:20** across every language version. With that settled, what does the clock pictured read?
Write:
**7:13**
